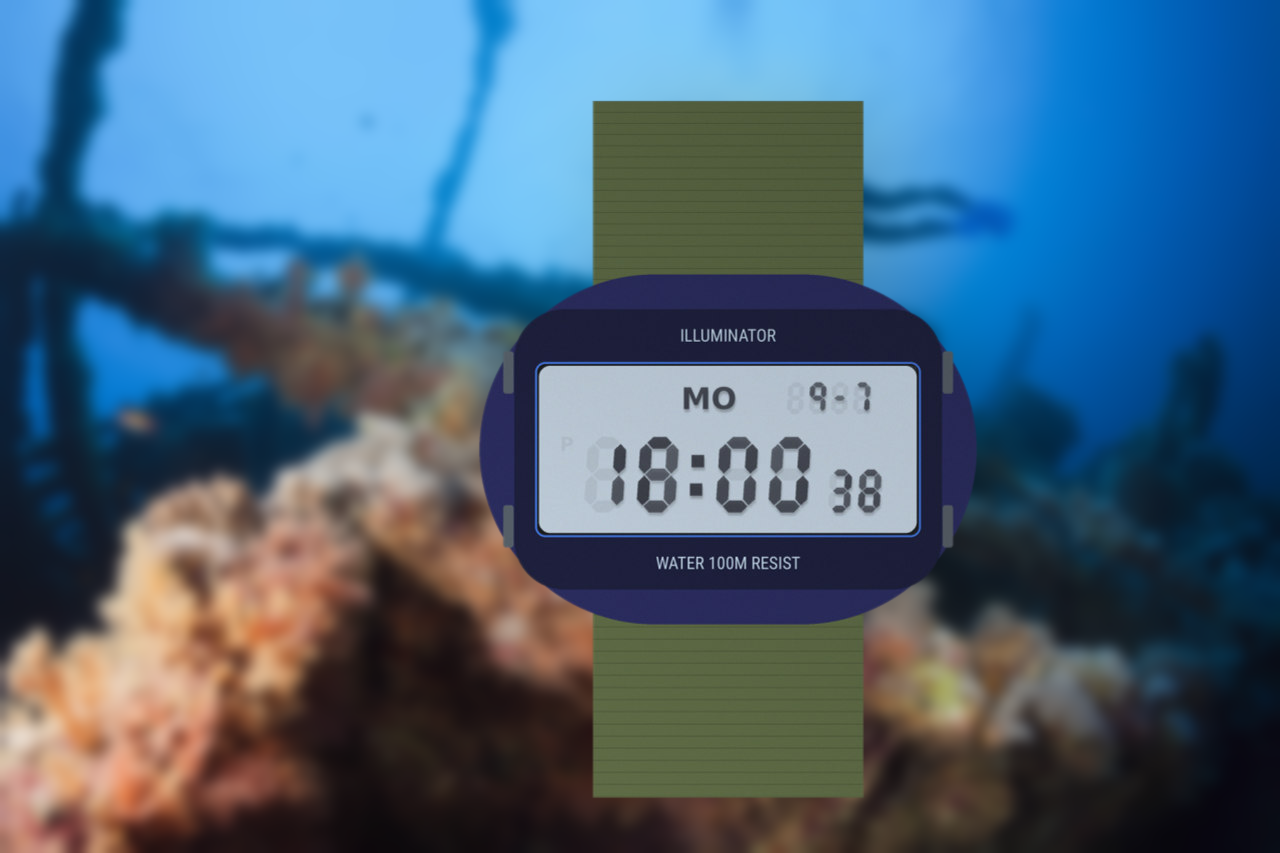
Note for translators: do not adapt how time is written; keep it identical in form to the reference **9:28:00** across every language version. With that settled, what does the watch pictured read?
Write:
**18:00:38**
